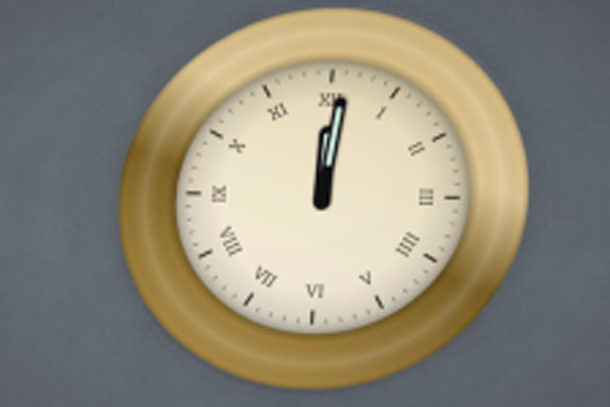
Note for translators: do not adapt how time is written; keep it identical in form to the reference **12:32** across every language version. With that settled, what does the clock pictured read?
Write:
**12:01**
